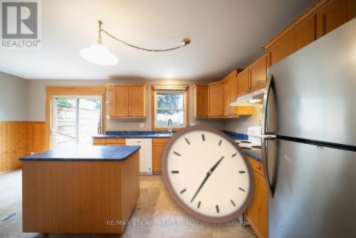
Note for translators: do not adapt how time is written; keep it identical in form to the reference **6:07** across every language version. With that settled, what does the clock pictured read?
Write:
**1:37**
